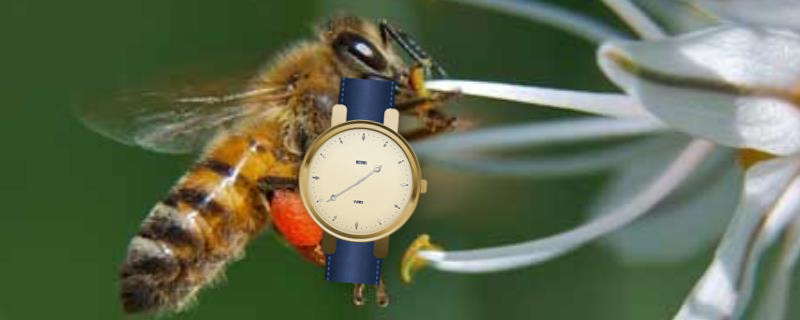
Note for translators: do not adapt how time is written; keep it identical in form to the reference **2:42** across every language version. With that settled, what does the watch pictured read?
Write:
**1:39**
